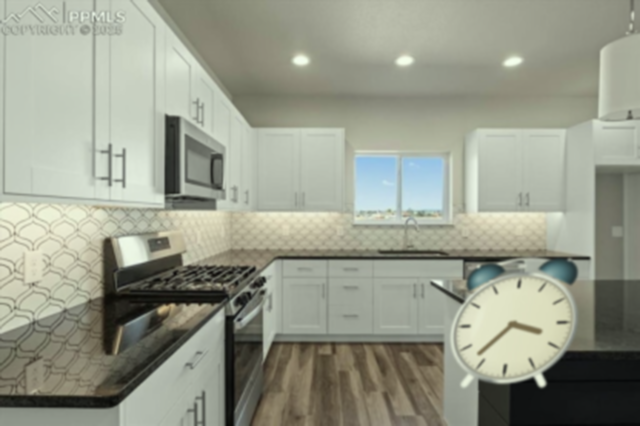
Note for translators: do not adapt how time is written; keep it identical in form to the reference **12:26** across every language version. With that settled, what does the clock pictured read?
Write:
**3:37**
